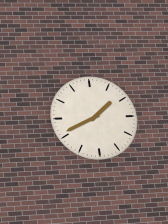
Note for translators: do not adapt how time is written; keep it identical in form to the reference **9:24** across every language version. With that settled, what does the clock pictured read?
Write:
**1:41**
